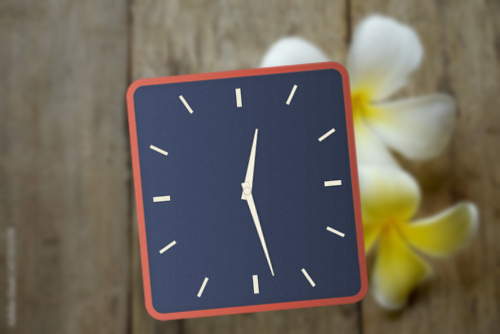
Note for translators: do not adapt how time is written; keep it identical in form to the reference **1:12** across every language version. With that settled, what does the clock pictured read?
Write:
**12:28**
